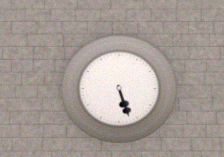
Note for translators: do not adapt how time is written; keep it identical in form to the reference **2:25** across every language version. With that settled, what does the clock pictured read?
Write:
**5:27**
